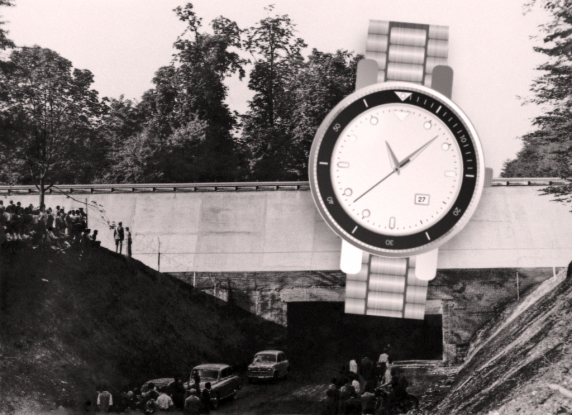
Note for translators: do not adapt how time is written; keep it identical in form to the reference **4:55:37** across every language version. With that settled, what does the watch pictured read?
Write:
**11:07:38**
